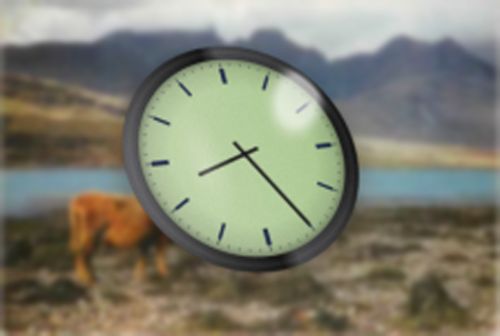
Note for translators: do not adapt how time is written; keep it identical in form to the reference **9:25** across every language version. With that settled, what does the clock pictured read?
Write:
**8:25**
